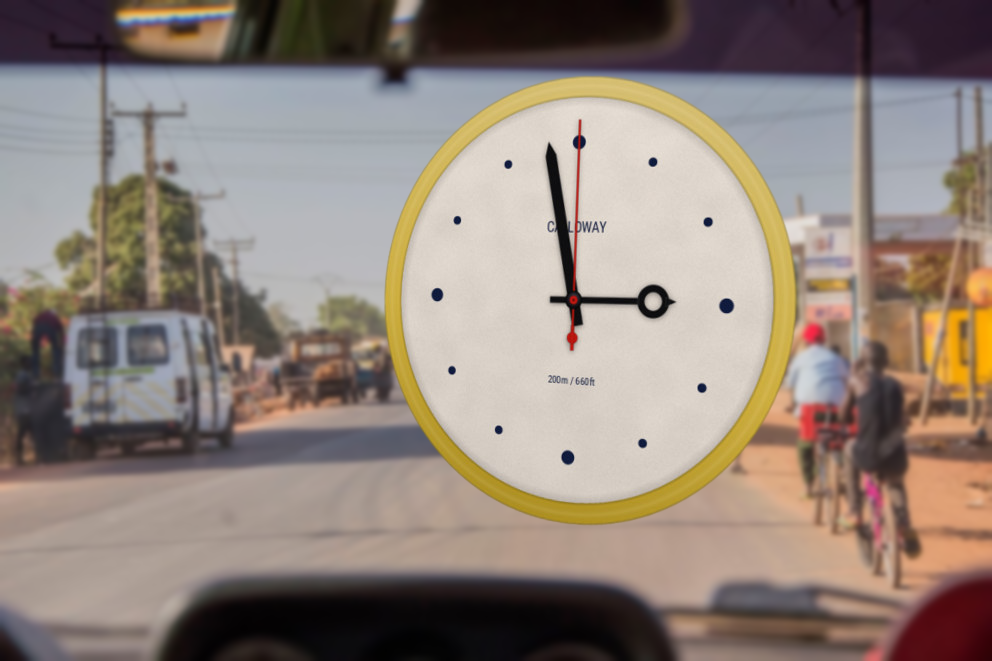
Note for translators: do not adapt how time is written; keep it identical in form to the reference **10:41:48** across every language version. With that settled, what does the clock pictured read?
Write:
**2:58:00**
